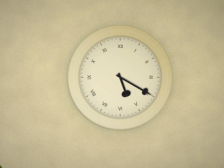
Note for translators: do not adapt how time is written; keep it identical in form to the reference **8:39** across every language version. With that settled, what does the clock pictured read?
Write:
**5:20**
